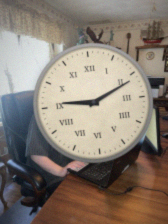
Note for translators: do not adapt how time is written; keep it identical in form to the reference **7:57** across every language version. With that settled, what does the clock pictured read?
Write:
**9:11**
